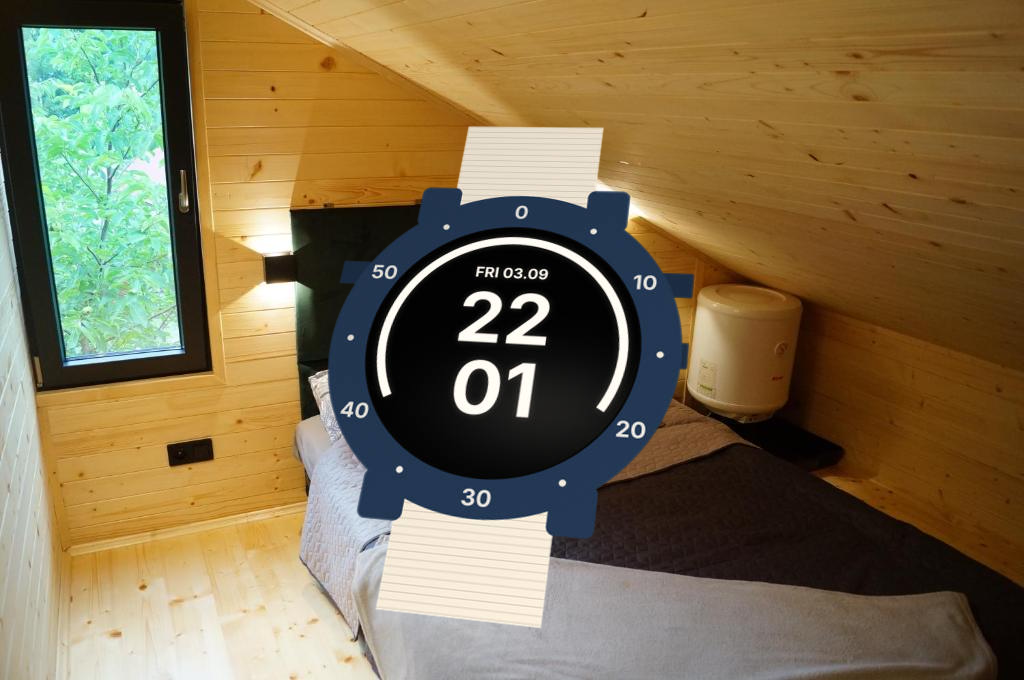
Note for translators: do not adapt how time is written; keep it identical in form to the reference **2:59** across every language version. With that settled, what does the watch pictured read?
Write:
**22:01**
